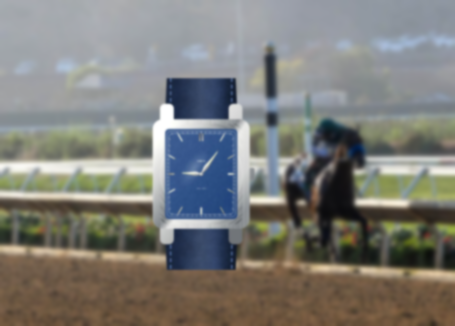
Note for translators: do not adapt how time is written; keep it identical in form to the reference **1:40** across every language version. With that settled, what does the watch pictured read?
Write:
**9:06**
